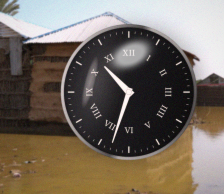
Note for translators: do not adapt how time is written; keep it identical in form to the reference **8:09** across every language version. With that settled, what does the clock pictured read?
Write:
**10:33**
